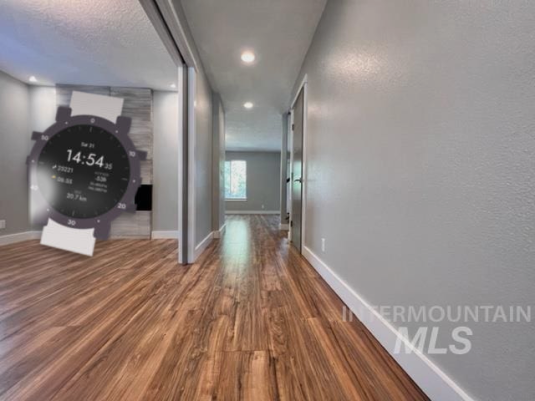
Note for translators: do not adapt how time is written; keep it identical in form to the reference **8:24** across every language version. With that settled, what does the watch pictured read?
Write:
**14:54**
